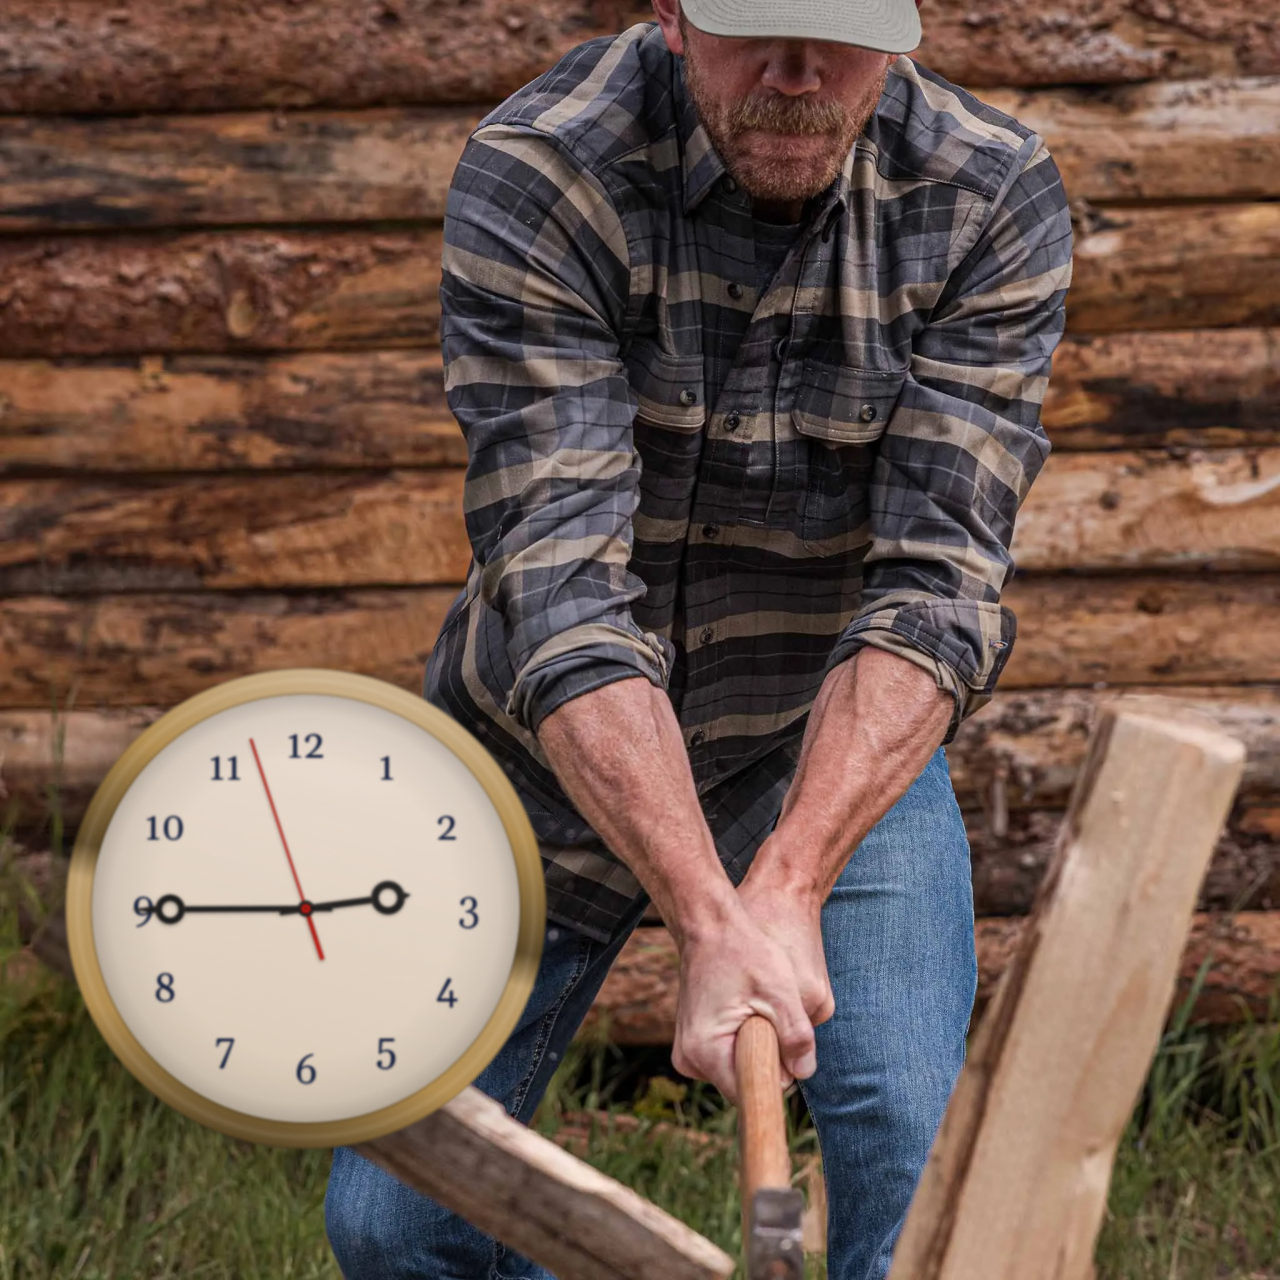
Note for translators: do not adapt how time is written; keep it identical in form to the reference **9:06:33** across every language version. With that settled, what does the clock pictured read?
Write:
**2:44:57**
